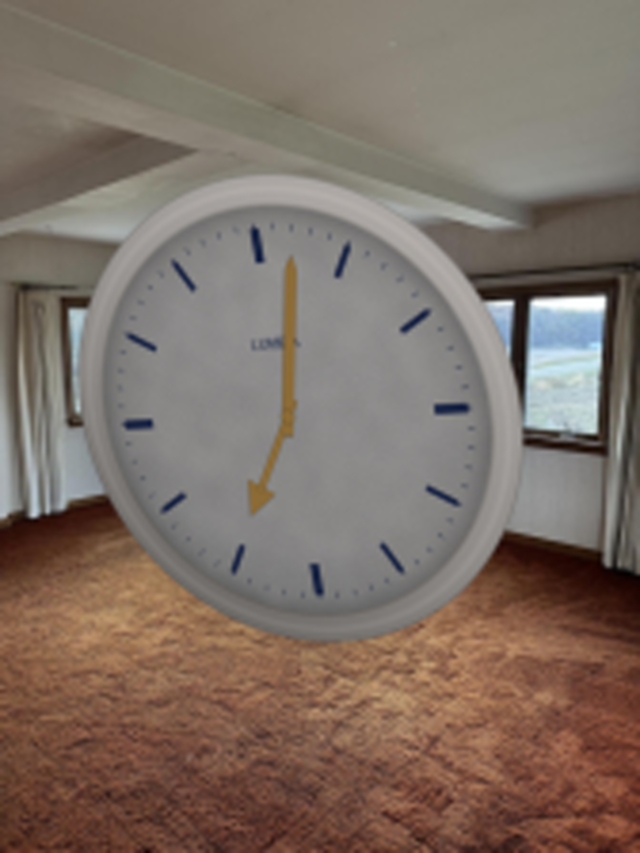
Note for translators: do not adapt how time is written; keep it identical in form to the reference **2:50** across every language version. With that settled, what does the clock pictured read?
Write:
**7:02**
